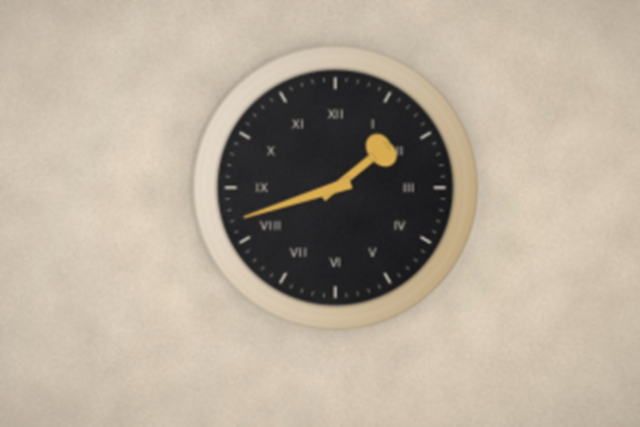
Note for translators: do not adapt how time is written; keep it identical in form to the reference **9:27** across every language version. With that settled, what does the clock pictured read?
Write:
**1:42**
